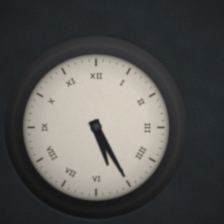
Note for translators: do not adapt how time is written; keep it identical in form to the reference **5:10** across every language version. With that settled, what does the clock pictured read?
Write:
**5:25**
